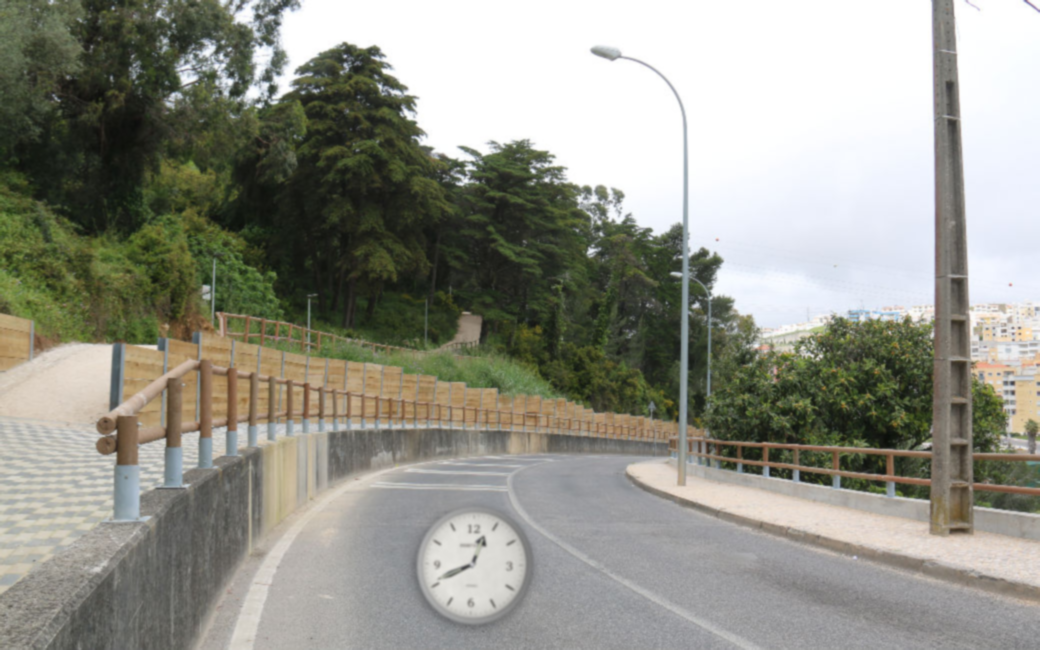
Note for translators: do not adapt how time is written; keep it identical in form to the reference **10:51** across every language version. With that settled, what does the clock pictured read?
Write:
**12:41**
